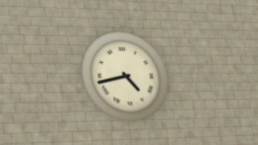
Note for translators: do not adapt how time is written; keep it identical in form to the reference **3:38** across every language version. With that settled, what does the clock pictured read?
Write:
**4:43**
